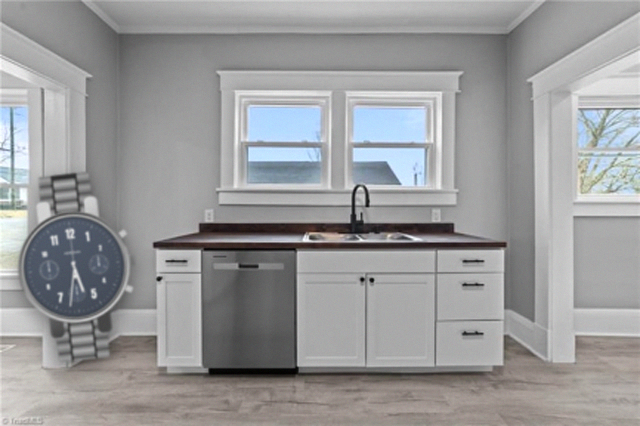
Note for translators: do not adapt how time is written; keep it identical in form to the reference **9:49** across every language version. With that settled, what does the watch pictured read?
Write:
**5:32**
